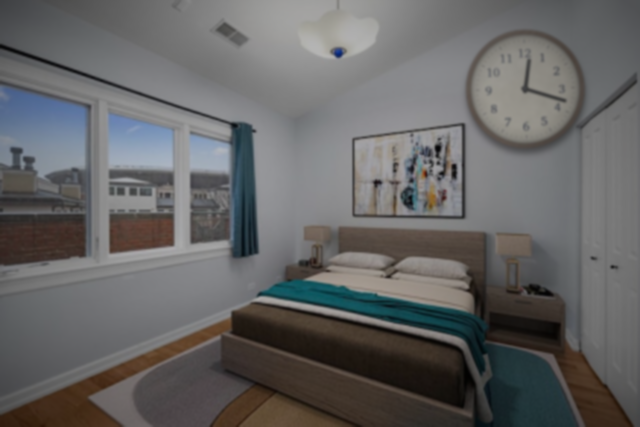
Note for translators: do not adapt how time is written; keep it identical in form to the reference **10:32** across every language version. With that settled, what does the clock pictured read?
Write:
**12:18**
